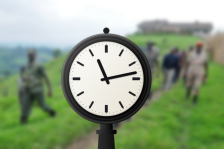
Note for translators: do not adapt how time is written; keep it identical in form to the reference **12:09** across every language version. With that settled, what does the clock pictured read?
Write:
**11:13**
